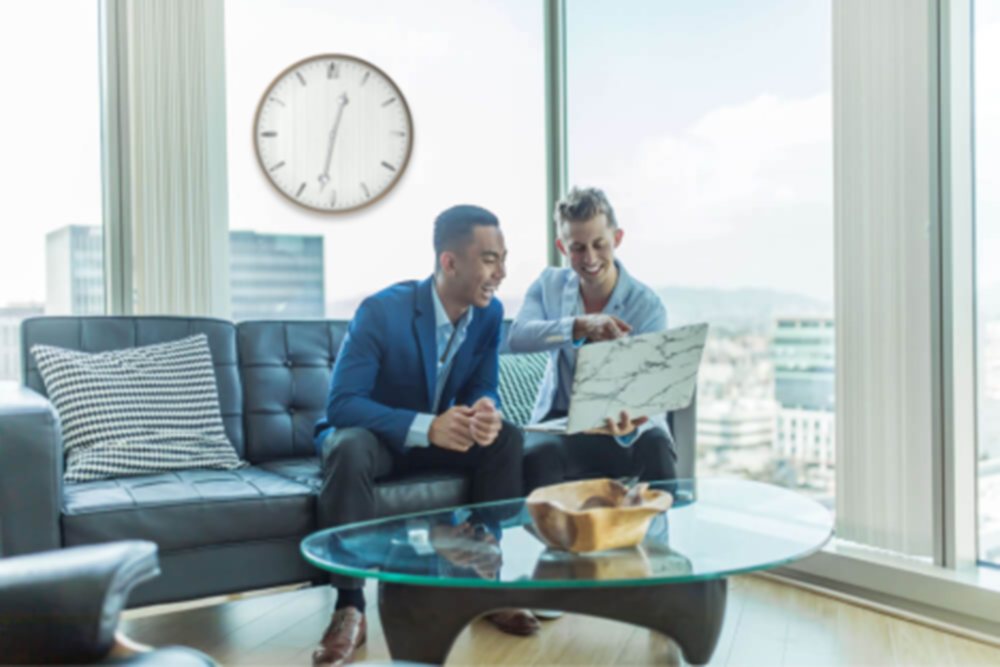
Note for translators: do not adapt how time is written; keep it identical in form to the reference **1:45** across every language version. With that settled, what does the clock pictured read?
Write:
**12:32**
